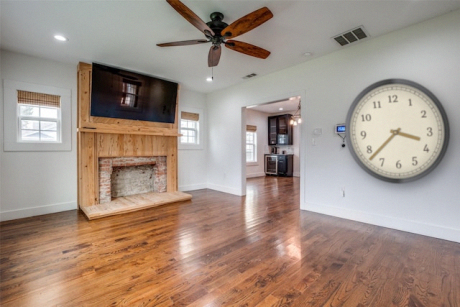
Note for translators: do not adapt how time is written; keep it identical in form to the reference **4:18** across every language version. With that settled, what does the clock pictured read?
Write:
**3:38**
